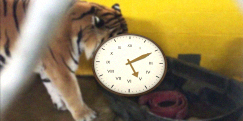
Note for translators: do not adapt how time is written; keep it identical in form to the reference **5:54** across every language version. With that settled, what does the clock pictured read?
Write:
**5:10**
